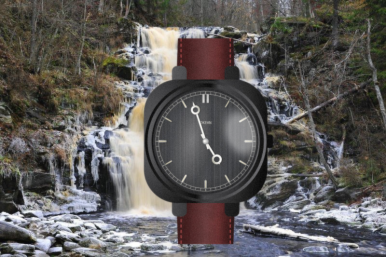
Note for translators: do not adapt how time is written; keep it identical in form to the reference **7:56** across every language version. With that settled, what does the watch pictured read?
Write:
**4:57**
